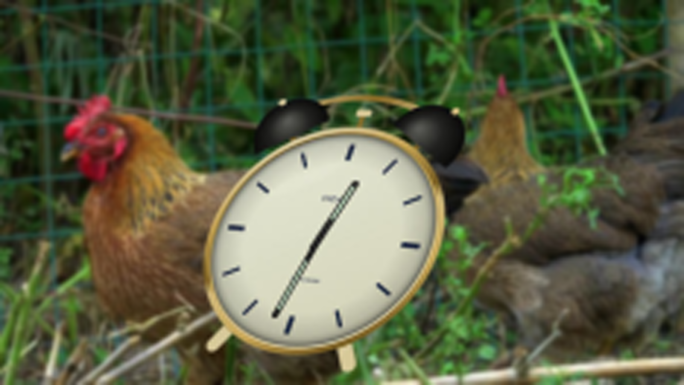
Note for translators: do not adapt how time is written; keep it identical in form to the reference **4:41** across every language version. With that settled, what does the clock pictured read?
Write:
**12:32**
